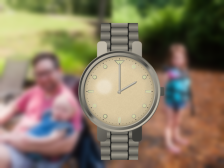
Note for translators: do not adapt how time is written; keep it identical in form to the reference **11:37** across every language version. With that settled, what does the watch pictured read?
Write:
**2:00**
